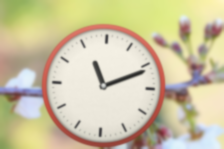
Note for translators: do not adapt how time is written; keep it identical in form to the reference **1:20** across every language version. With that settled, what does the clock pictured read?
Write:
**11:11**
